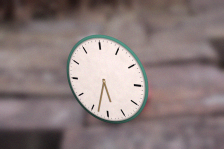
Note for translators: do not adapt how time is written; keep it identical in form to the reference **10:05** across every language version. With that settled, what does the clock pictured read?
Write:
**5:33**
